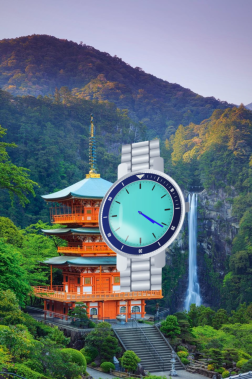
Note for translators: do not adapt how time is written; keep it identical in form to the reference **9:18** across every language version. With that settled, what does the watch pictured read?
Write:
**4:21**
